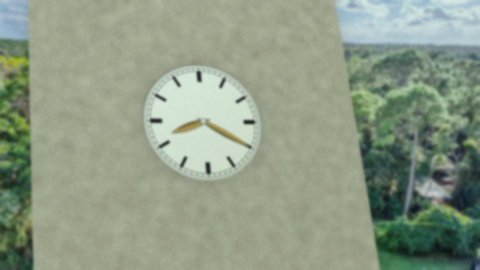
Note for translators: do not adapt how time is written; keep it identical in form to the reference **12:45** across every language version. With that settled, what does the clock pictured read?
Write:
**8:20**
